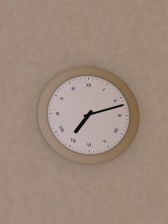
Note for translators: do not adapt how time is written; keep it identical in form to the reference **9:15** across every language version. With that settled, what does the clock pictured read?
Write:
**7:12**
